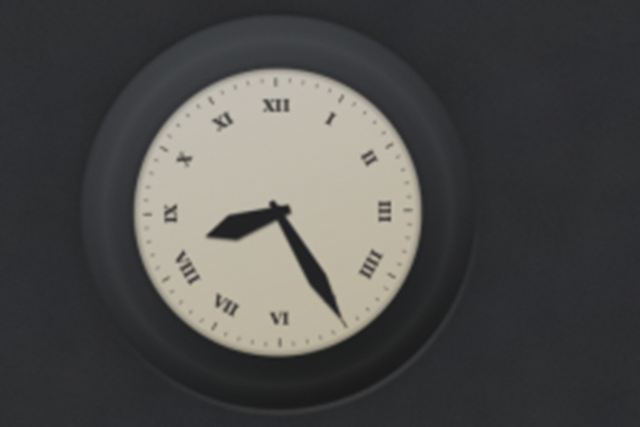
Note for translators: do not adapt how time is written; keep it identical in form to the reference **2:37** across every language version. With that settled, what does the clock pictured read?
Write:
**8:25**
